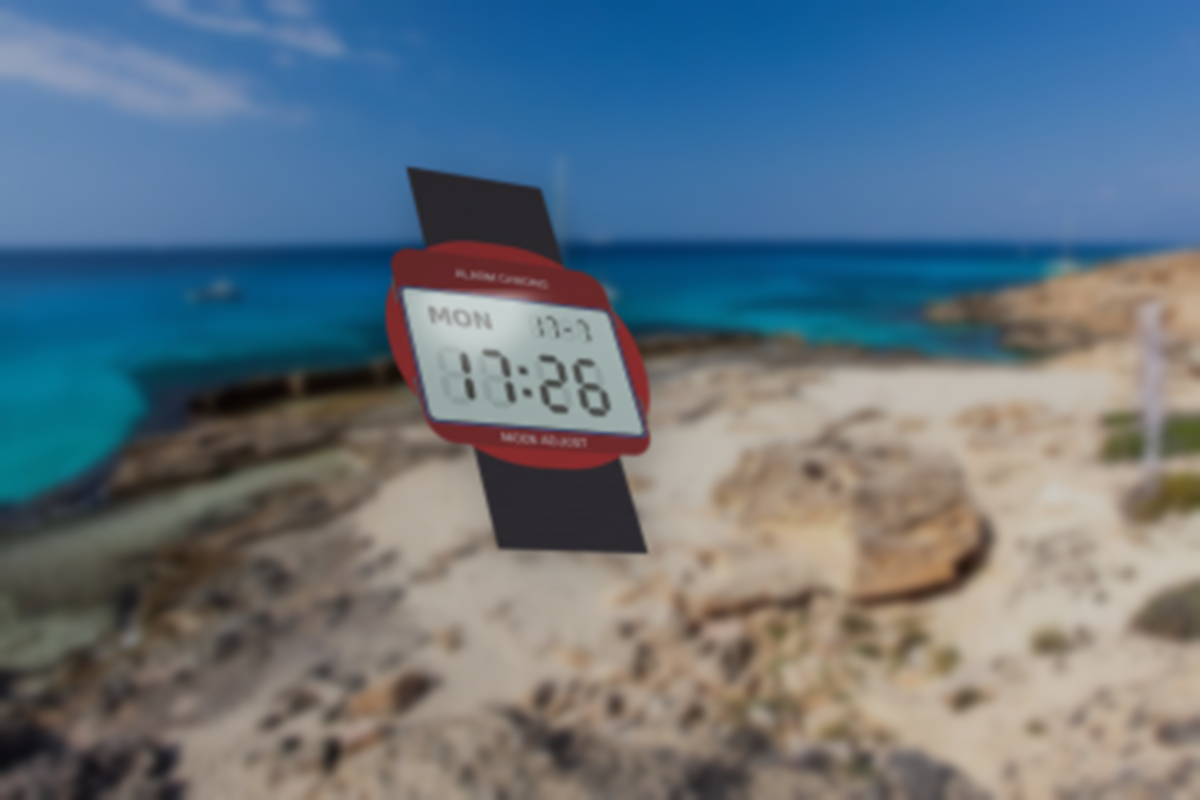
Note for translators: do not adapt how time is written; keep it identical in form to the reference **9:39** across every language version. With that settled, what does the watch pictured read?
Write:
**17:26**
